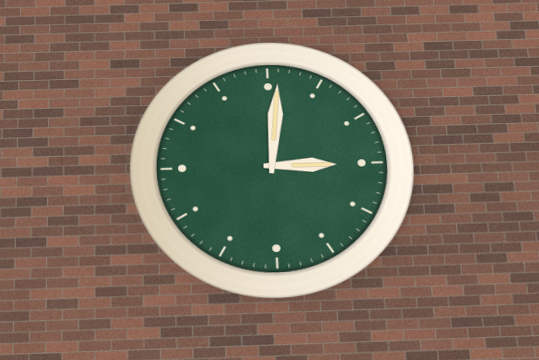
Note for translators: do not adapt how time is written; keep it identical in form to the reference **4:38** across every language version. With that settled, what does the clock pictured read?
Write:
**3:01**
